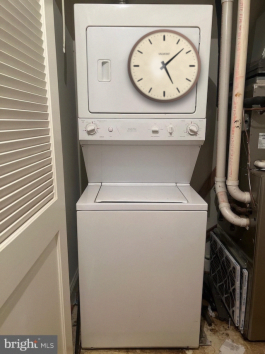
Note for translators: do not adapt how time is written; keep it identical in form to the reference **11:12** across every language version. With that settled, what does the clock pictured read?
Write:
**5:08**
